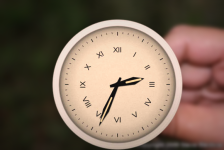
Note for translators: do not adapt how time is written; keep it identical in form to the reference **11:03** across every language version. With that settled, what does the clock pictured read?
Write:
**2:34**
